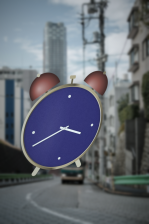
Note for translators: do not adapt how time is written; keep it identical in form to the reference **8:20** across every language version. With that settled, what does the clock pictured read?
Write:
**3:41**
